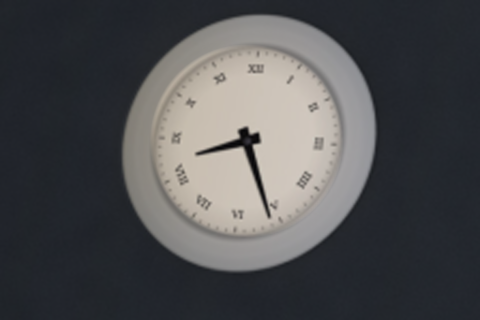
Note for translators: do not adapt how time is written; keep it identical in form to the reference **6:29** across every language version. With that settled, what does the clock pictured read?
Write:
**8:26**
